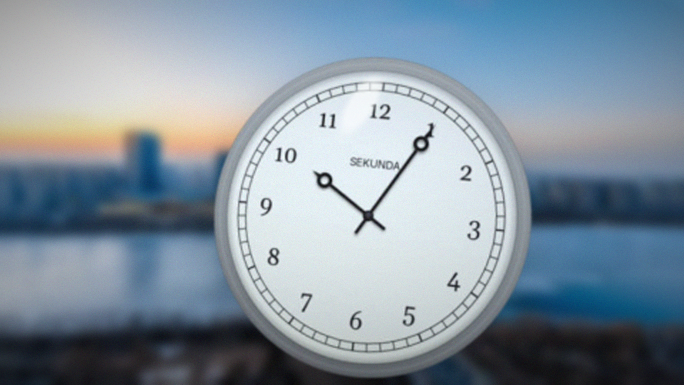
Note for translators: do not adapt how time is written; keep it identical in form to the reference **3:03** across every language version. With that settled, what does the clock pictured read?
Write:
**10:05**
